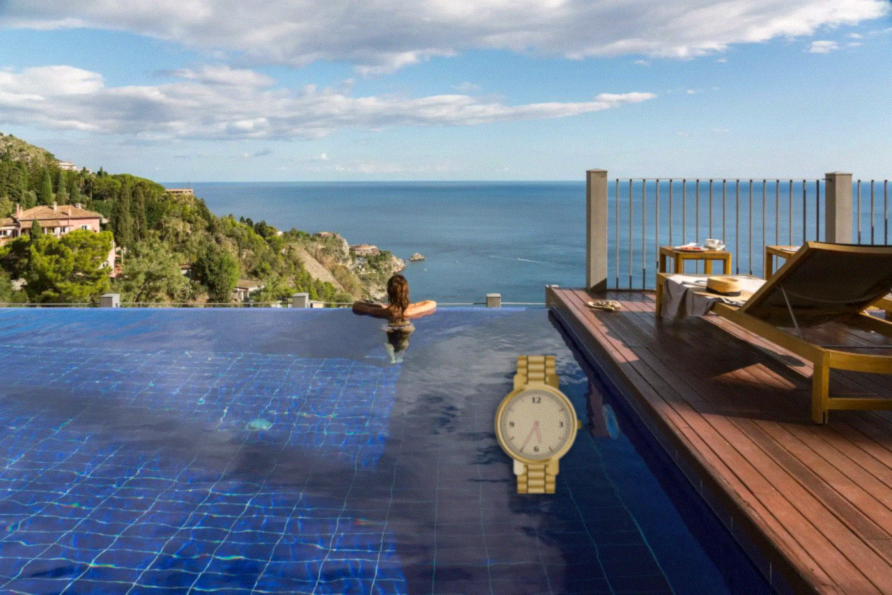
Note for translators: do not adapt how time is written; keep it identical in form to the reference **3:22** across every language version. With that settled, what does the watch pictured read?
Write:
**5:35**
